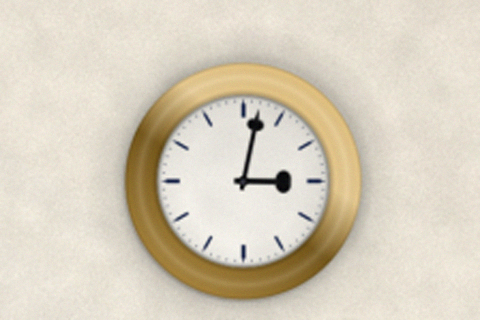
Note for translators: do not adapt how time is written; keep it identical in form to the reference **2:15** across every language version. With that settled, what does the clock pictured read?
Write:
**3:02**
